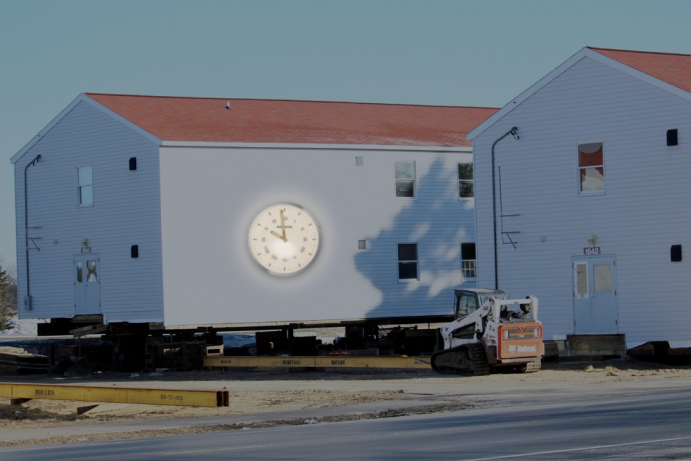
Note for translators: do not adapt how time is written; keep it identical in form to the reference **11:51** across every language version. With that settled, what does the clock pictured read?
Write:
**9:59**
